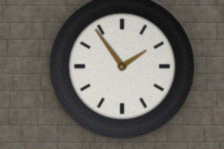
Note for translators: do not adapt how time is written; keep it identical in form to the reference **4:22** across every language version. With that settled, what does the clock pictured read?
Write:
**1:54**
